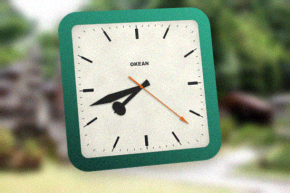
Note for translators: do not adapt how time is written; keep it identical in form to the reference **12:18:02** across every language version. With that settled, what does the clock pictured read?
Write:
**7:42:22**
